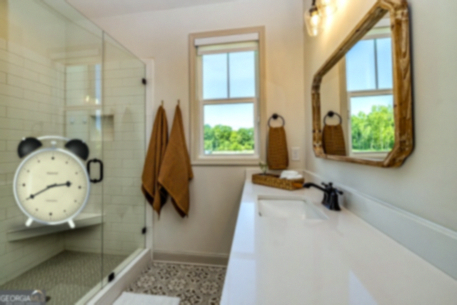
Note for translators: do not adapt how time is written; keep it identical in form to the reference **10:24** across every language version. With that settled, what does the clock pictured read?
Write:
**2:40**
